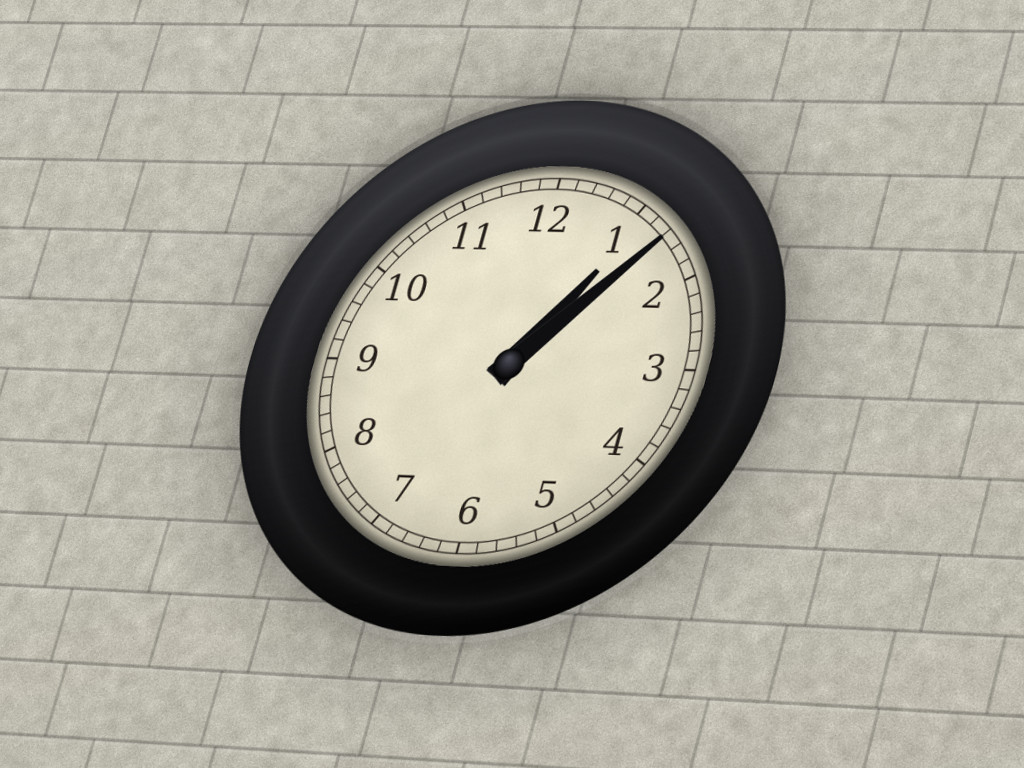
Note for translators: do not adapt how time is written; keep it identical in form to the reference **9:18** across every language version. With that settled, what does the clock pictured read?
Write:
**1:07**
